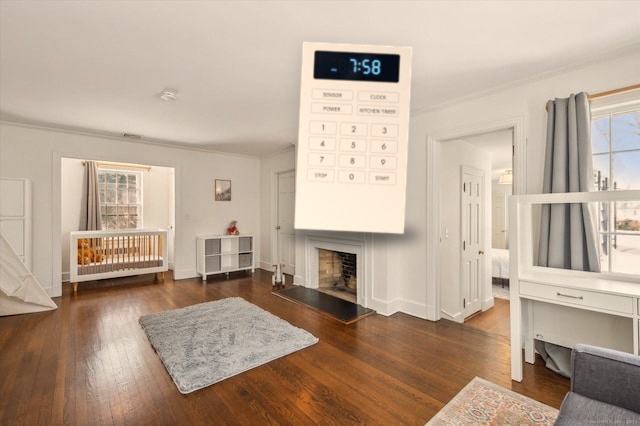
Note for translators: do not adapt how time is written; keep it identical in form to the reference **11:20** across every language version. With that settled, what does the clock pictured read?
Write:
**7:58**
